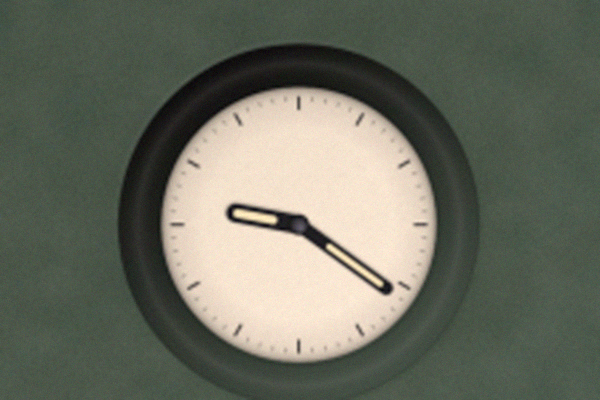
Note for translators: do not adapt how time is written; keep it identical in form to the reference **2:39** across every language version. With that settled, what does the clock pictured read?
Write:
**9:21**
